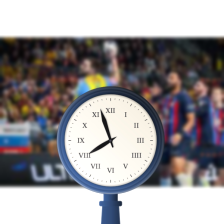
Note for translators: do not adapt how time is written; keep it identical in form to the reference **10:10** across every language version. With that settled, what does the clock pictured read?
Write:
**7:57**
